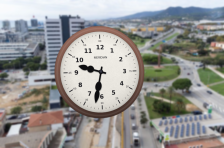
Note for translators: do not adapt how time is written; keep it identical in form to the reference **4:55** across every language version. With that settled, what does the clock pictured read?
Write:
**9:32**
